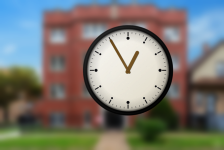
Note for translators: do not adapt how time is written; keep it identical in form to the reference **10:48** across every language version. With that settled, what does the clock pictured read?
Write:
**12:55**
